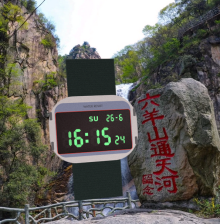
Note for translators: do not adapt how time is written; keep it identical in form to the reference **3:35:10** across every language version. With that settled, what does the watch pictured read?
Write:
**16:15:24**
